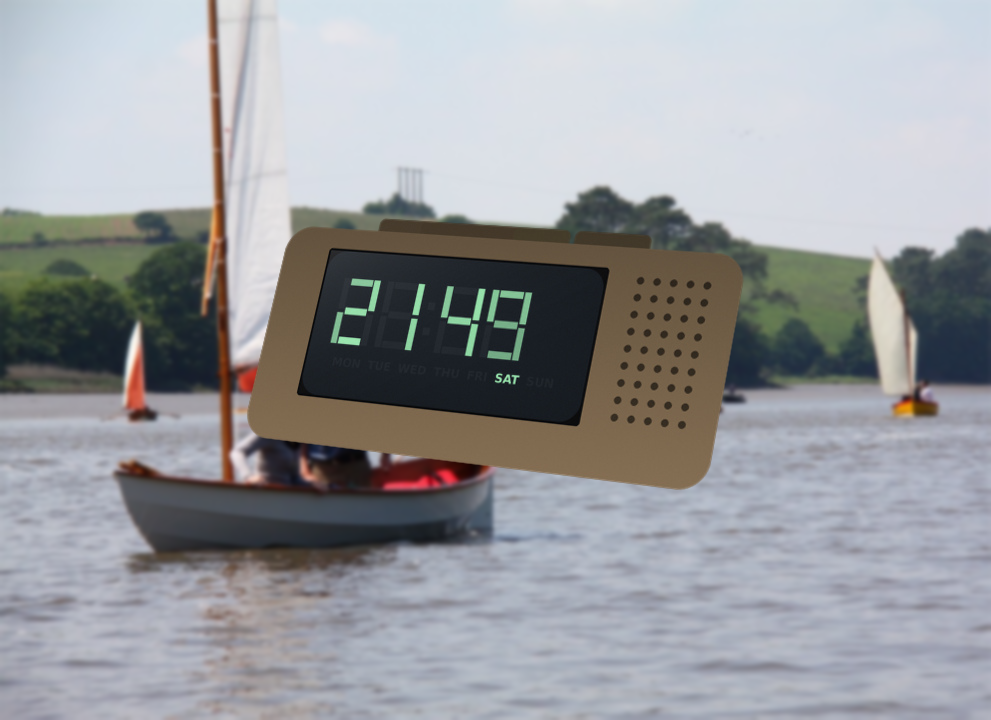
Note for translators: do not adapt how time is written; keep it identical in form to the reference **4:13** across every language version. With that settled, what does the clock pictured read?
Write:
**21:49**
